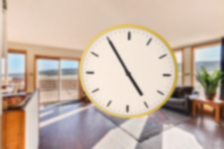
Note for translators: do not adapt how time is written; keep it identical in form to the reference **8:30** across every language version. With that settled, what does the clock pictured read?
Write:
**4:55**
